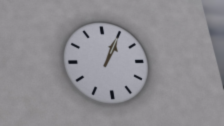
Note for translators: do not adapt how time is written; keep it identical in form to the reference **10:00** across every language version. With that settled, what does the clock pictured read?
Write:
**1:05**
